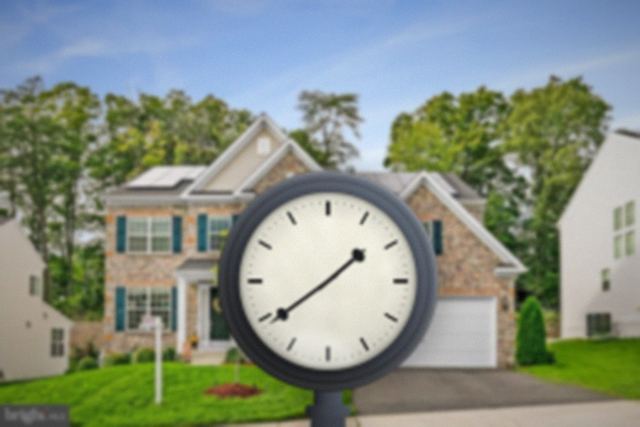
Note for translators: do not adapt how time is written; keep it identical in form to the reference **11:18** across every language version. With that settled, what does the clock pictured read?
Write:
**1:39**
